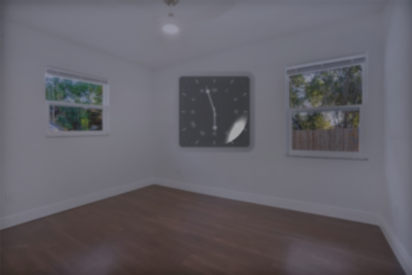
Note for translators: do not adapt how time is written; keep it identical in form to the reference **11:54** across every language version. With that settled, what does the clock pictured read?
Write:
**5:57**
